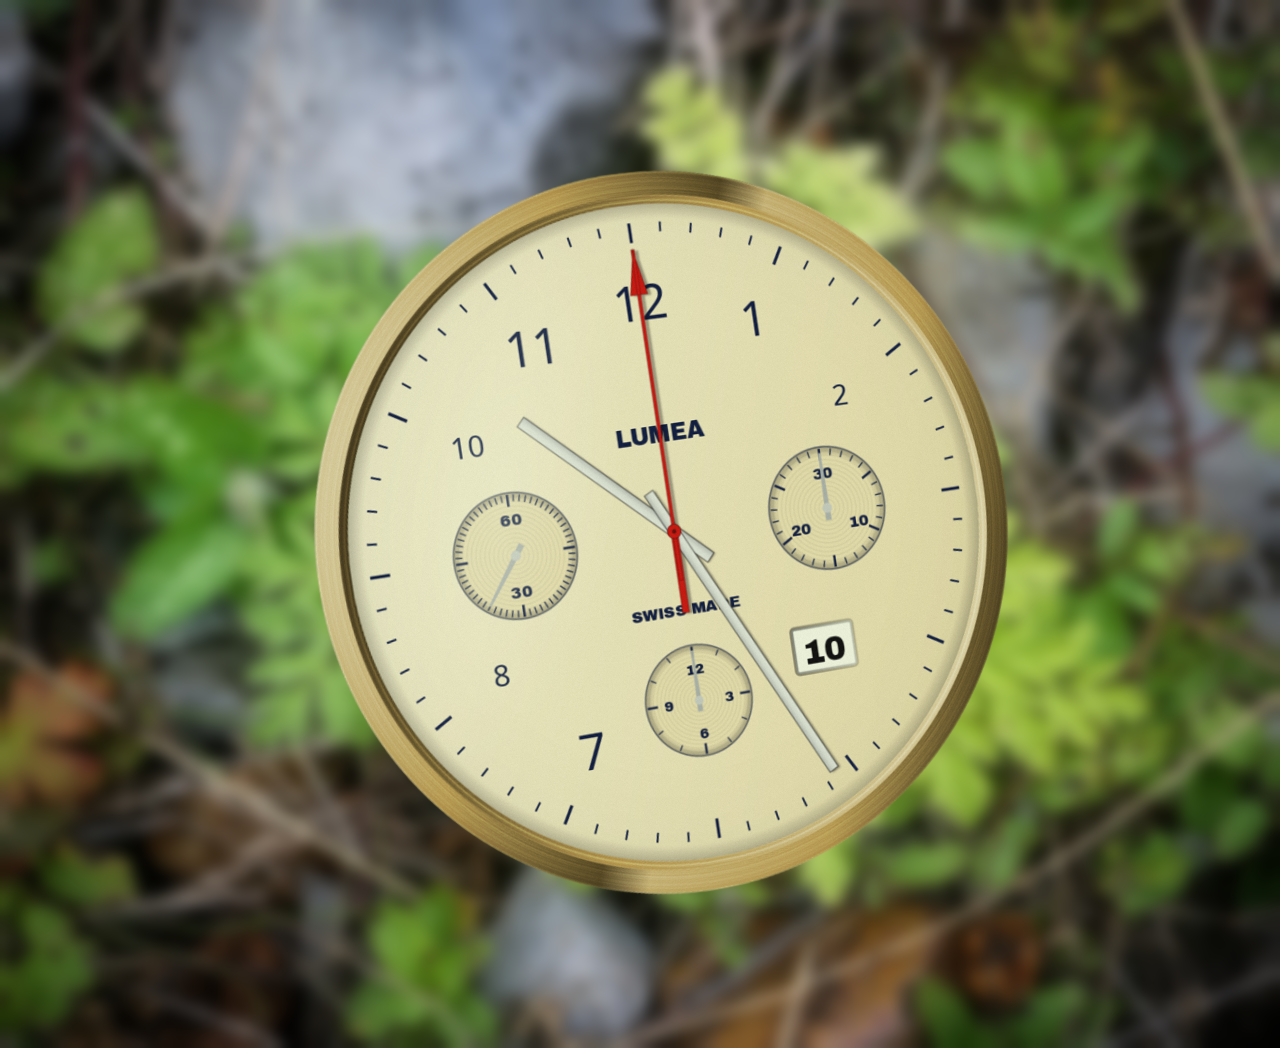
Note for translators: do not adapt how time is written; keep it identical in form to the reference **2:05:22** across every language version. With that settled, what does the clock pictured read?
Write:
**10:25:36**
